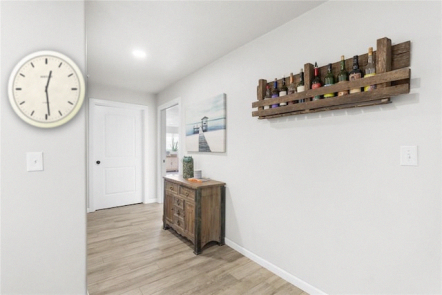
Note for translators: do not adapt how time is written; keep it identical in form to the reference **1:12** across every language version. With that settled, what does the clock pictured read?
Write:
**12:29**
